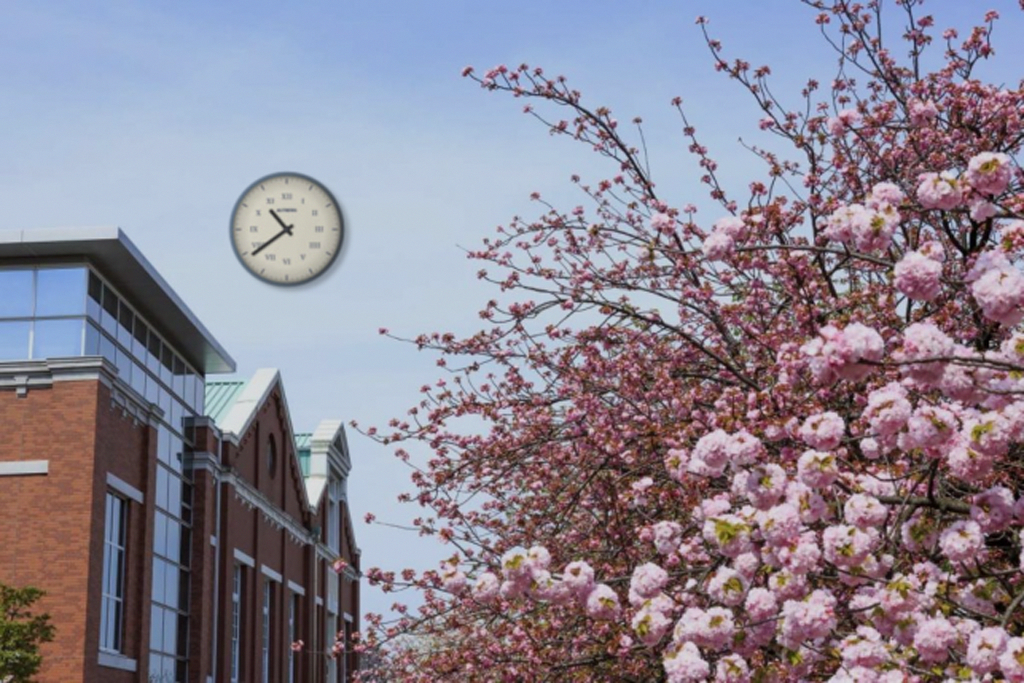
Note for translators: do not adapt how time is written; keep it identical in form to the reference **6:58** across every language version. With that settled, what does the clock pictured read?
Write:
**10:39**
